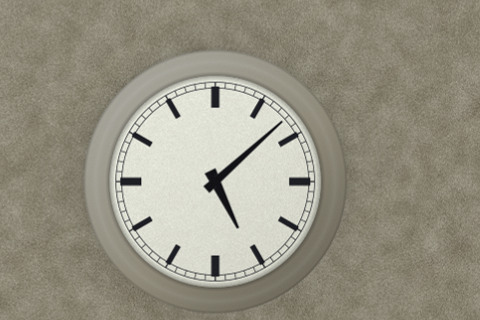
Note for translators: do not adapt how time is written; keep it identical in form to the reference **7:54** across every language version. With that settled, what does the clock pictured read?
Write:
**5:08**
